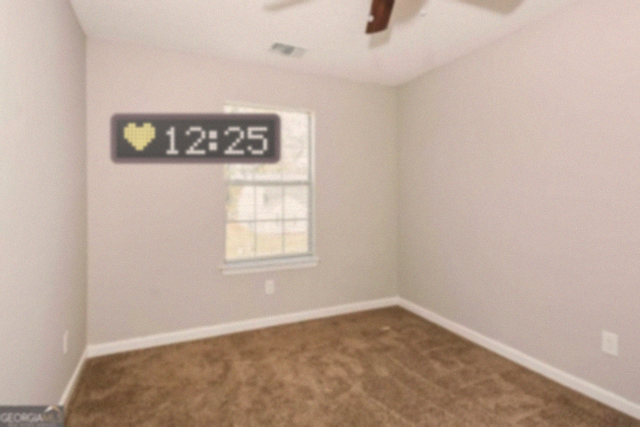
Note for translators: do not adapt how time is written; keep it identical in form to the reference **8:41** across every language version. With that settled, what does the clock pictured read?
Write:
**12:25**
